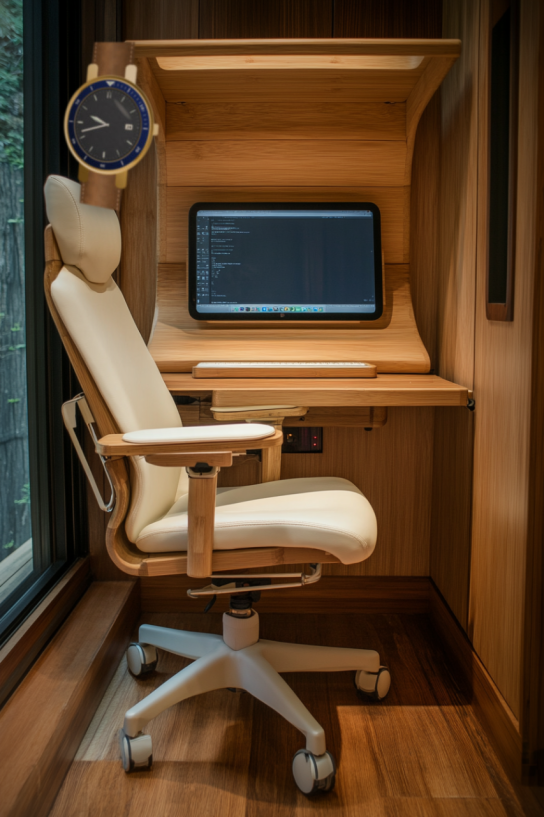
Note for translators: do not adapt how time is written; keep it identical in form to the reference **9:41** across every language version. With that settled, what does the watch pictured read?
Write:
**9:42**
